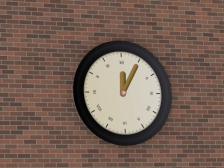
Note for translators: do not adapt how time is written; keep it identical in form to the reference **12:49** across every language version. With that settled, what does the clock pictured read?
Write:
**12:05**
